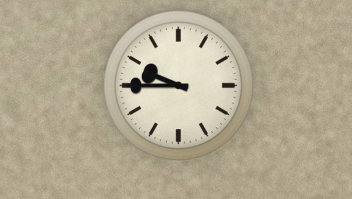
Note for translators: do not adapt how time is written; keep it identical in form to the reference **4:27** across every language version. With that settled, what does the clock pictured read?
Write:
**9:45**
